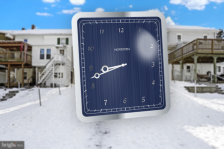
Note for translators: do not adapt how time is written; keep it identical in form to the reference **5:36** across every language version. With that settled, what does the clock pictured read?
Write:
**8:42**
